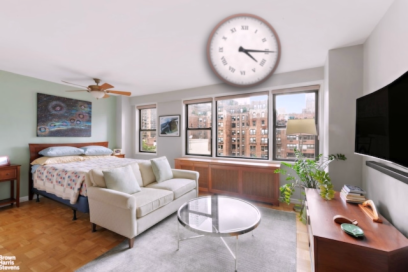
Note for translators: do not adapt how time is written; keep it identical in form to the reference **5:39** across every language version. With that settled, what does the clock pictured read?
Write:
**4:15**
